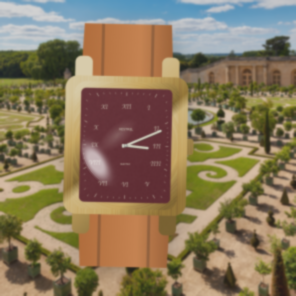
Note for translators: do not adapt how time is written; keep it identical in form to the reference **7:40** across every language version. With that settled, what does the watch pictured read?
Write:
**3:11**
